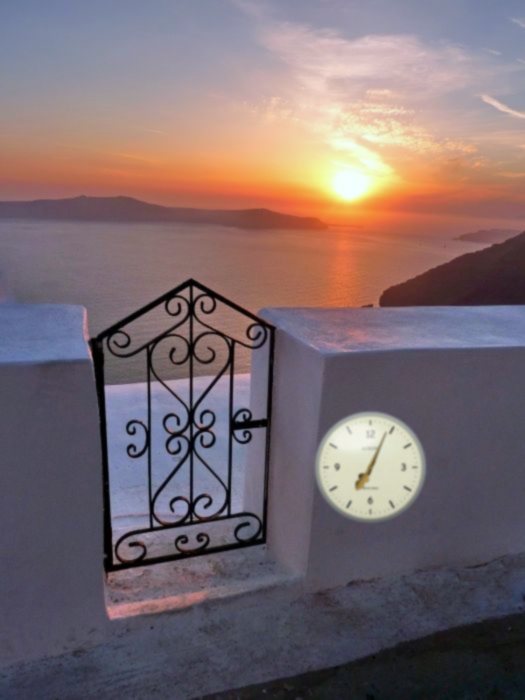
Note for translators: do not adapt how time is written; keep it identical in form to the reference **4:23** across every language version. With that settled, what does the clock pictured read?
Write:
**7:04**
